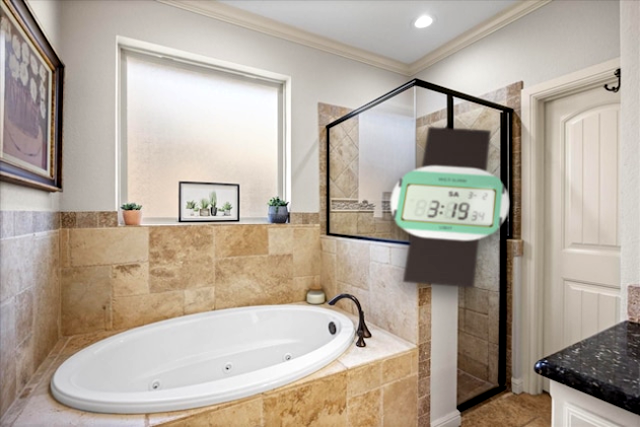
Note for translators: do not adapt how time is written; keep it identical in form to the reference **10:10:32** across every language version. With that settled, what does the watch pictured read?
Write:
**3:19:34**
